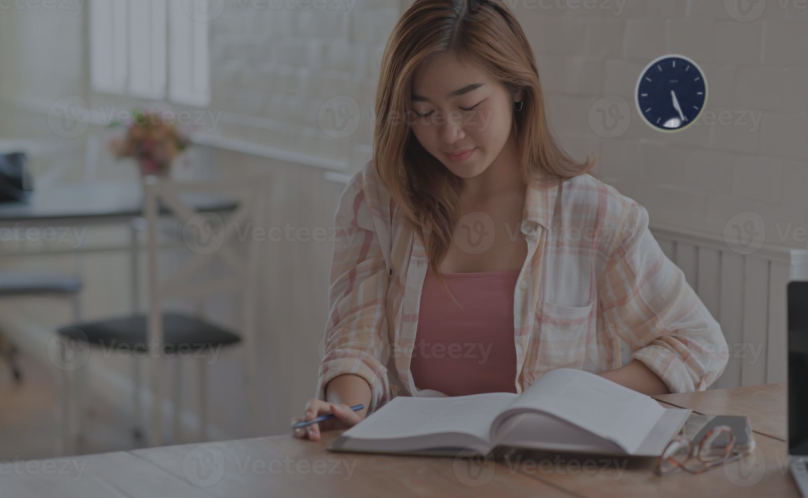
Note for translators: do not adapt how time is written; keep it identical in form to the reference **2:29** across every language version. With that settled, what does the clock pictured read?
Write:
**5:26**
